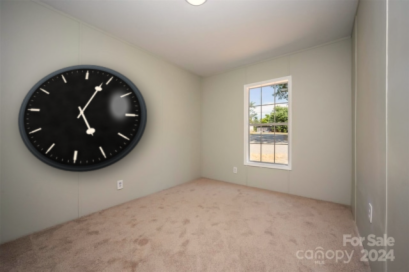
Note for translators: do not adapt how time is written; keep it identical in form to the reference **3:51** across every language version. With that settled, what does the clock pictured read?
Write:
**5:04**
